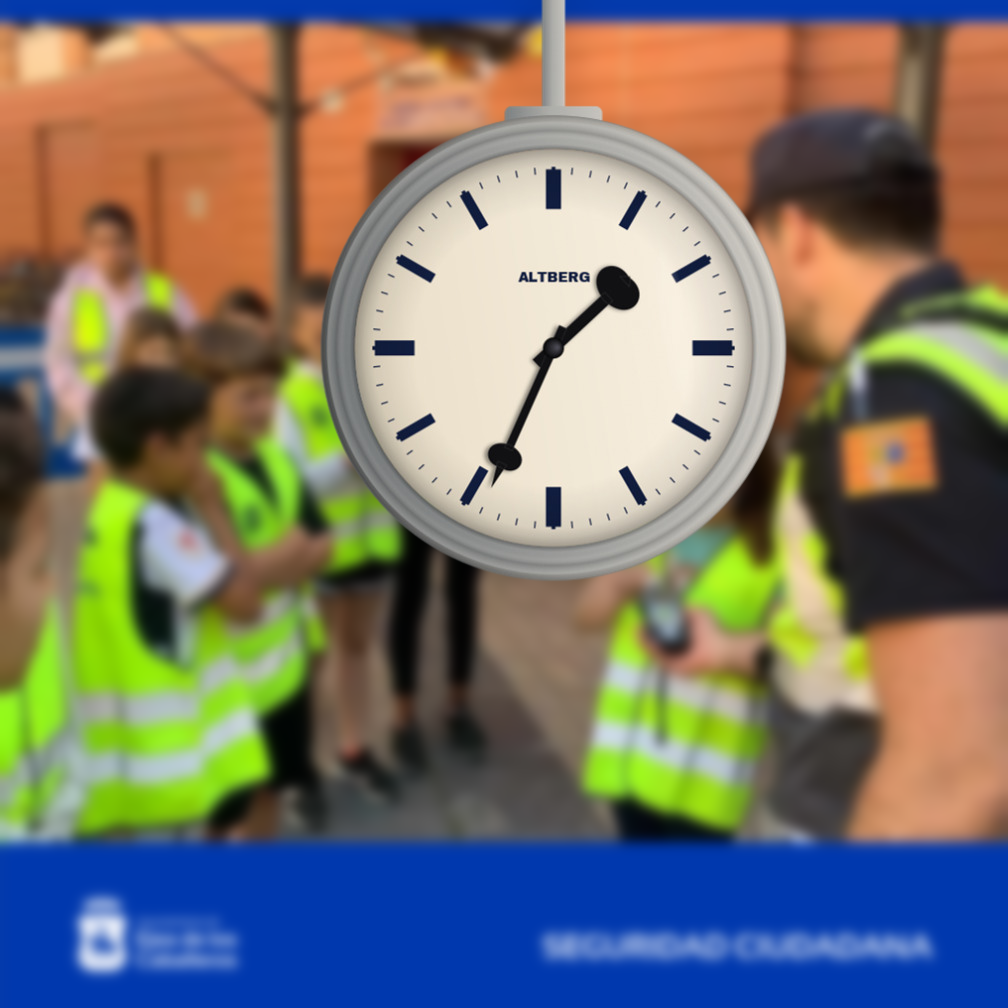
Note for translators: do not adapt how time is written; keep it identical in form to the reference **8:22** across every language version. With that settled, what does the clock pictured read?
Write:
**1:34**
